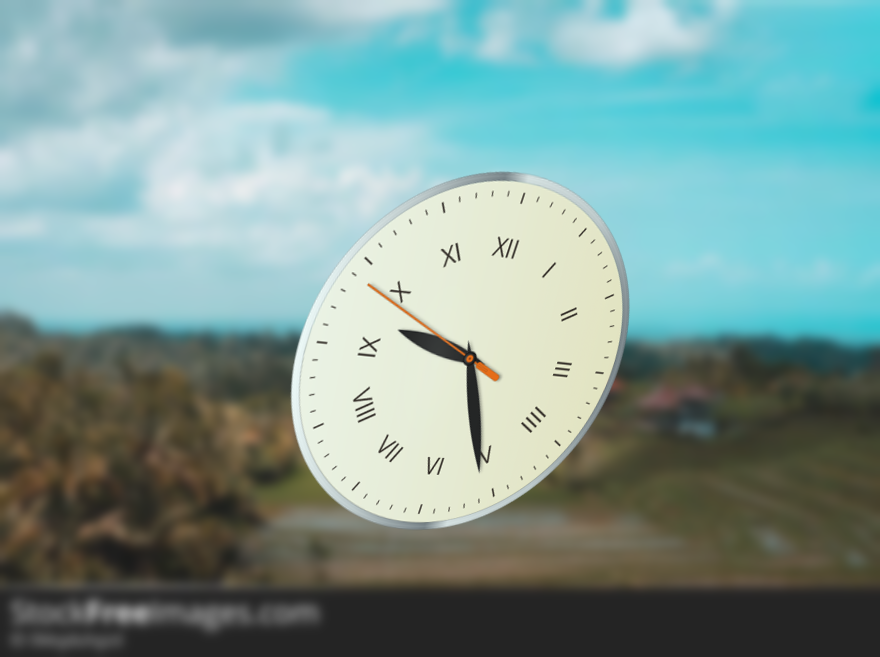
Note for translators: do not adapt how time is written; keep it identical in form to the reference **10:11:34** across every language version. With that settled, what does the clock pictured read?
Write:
**9:25:49**
